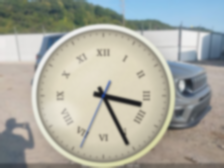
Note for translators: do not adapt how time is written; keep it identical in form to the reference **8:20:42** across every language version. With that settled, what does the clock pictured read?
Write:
**3:25:34**
